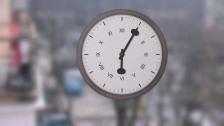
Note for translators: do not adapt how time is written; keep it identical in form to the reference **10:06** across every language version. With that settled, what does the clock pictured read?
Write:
**6:05**
